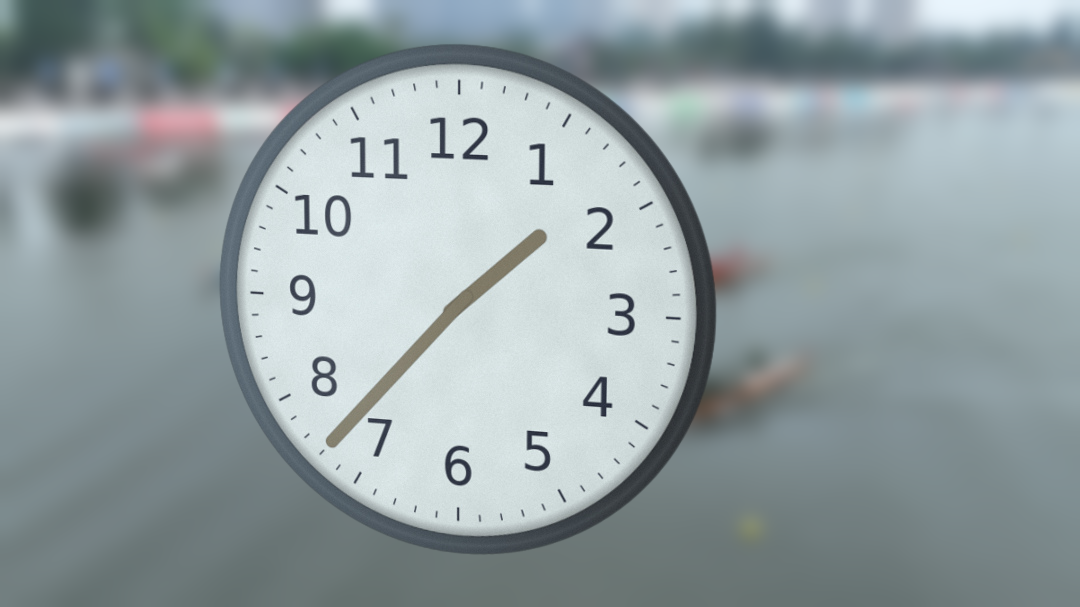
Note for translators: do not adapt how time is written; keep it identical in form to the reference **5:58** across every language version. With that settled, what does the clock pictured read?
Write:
**1:37**
